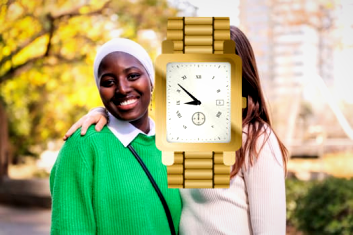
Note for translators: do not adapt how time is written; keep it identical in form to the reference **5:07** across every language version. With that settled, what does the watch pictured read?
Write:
**8:52**
